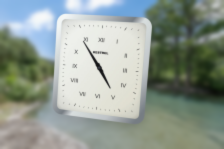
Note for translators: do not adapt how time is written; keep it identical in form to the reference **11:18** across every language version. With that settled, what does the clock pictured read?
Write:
**4:54**
